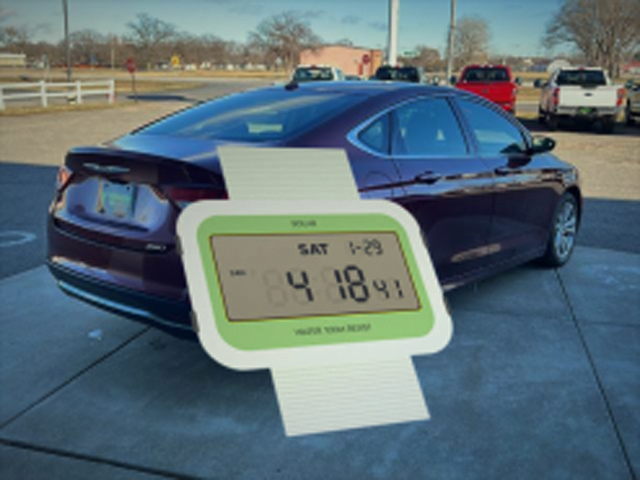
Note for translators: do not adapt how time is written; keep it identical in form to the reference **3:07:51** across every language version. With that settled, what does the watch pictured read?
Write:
**4:18:41**
